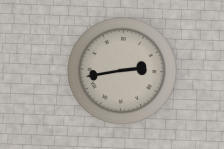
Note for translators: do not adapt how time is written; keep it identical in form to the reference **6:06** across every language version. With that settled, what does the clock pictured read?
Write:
**2:43**
